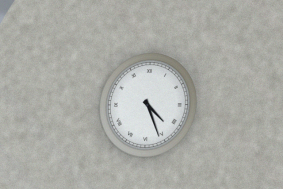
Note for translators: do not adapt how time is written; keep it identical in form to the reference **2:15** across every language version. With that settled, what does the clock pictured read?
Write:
**4:26**
